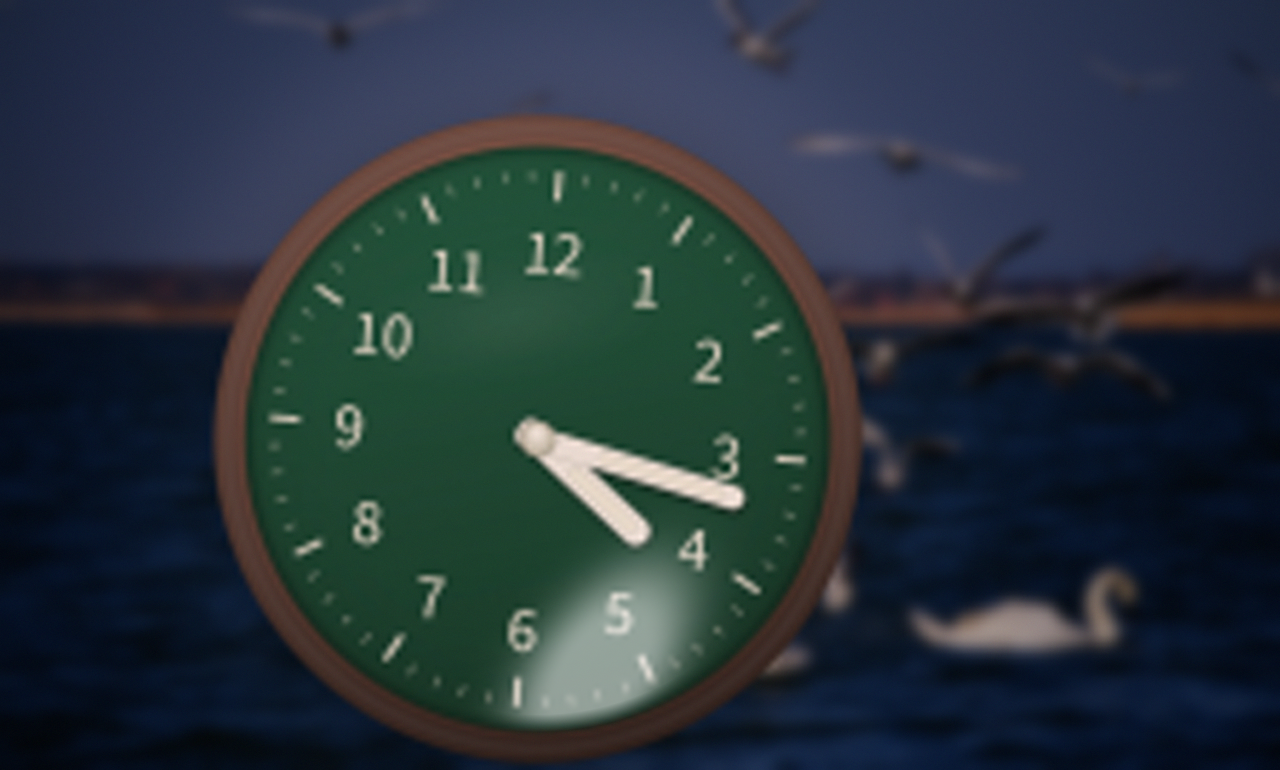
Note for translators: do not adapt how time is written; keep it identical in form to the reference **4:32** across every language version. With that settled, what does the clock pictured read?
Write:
**4:17**
